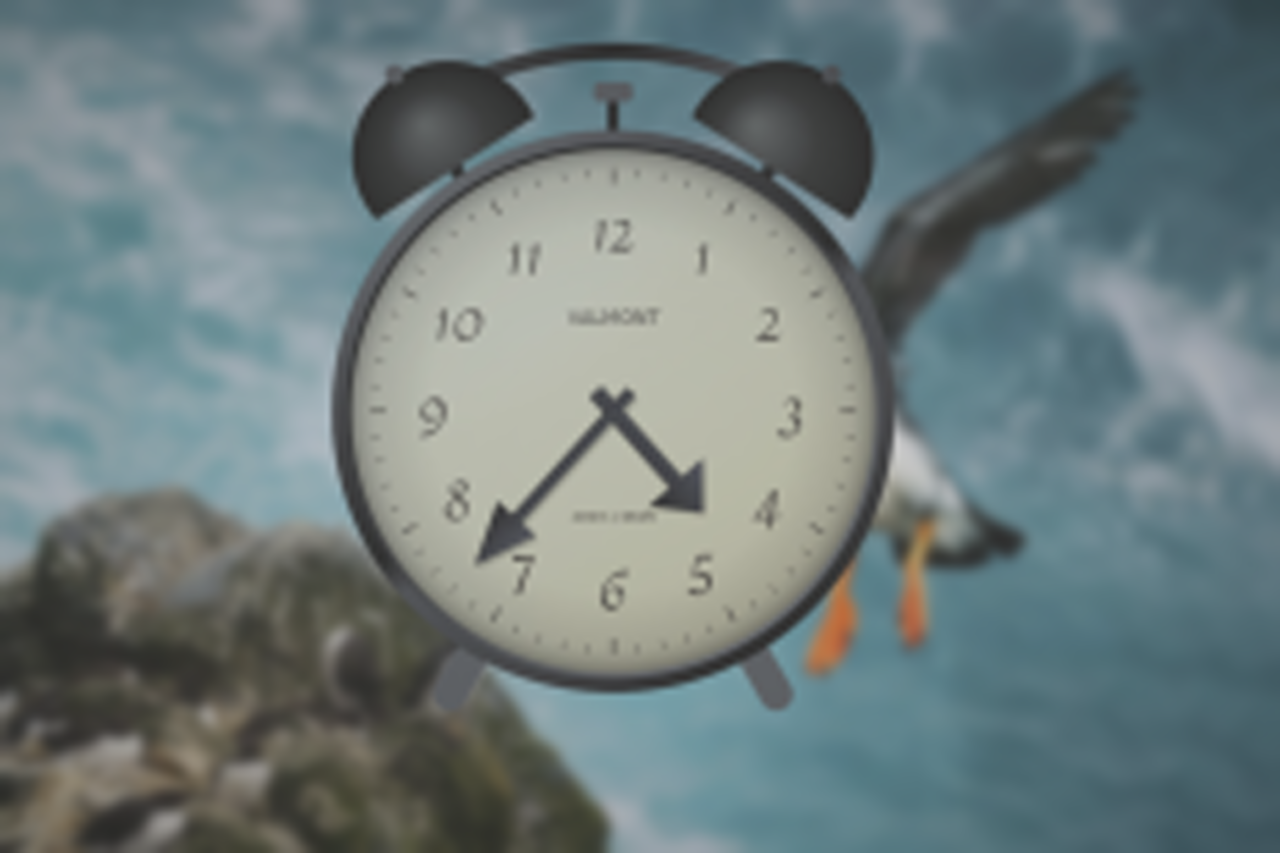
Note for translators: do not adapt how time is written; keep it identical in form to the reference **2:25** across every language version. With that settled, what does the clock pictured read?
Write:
**4:37**
